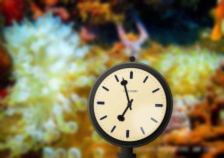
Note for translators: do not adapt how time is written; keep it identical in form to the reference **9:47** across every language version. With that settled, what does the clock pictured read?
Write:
**6:57**
